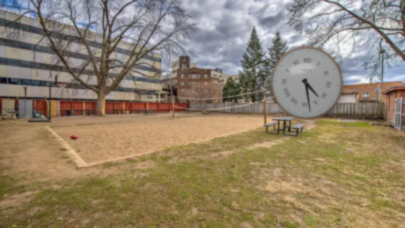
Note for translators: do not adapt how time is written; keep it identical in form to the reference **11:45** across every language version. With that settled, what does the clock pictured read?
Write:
**4:28**
